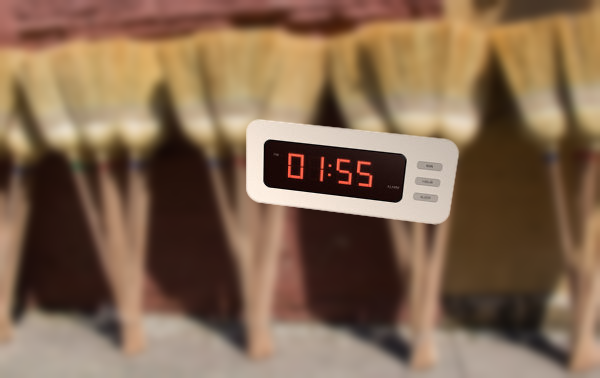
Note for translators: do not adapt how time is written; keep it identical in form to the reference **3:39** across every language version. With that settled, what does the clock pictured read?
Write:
**1:55**
